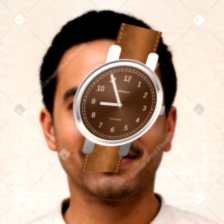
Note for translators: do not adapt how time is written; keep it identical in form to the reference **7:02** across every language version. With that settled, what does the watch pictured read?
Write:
**8:55**
